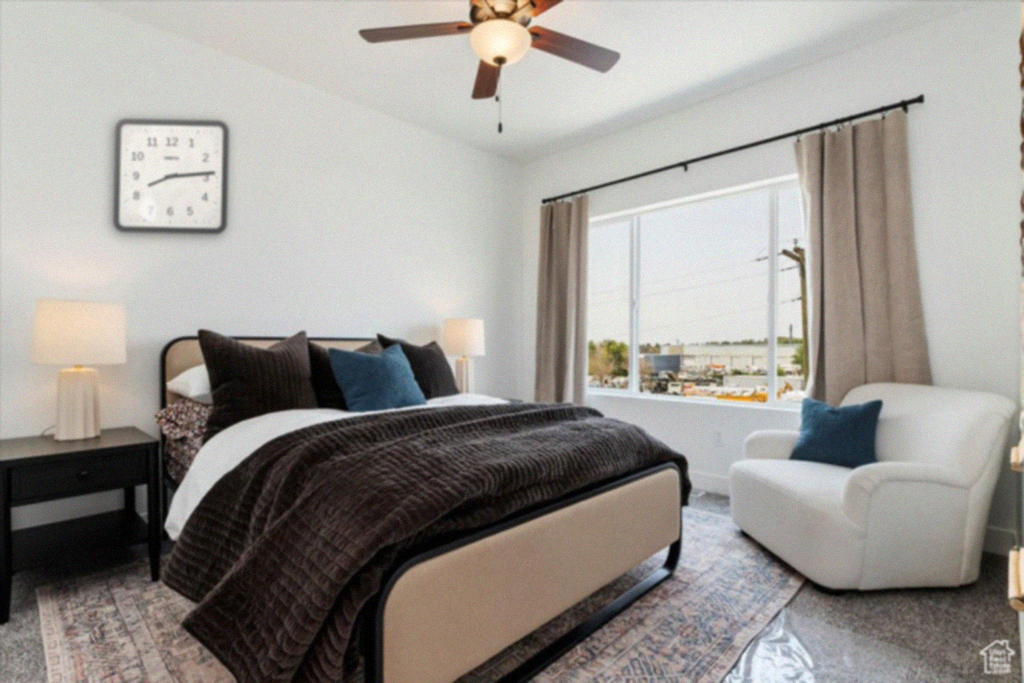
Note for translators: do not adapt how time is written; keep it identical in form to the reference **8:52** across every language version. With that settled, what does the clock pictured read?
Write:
**8:14**
